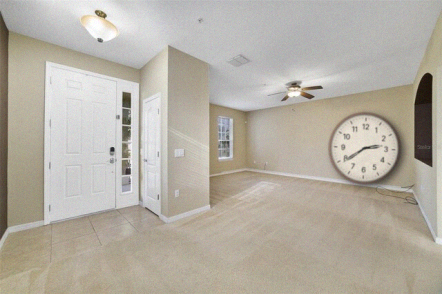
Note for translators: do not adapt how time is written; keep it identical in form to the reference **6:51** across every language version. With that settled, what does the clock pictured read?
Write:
**2:39**
